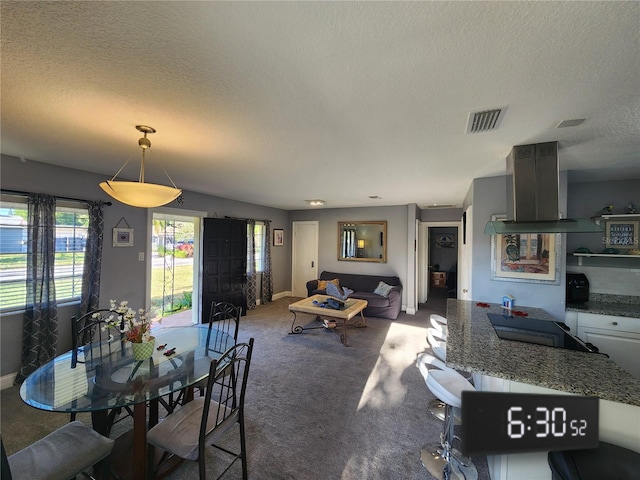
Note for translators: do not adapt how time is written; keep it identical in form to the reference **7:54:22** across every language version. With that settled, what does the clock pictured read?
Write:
**6:30:52**
